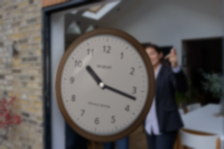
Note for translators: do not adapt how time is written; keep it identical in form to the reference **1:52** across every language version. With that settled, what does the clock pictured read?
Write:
**10:17**
